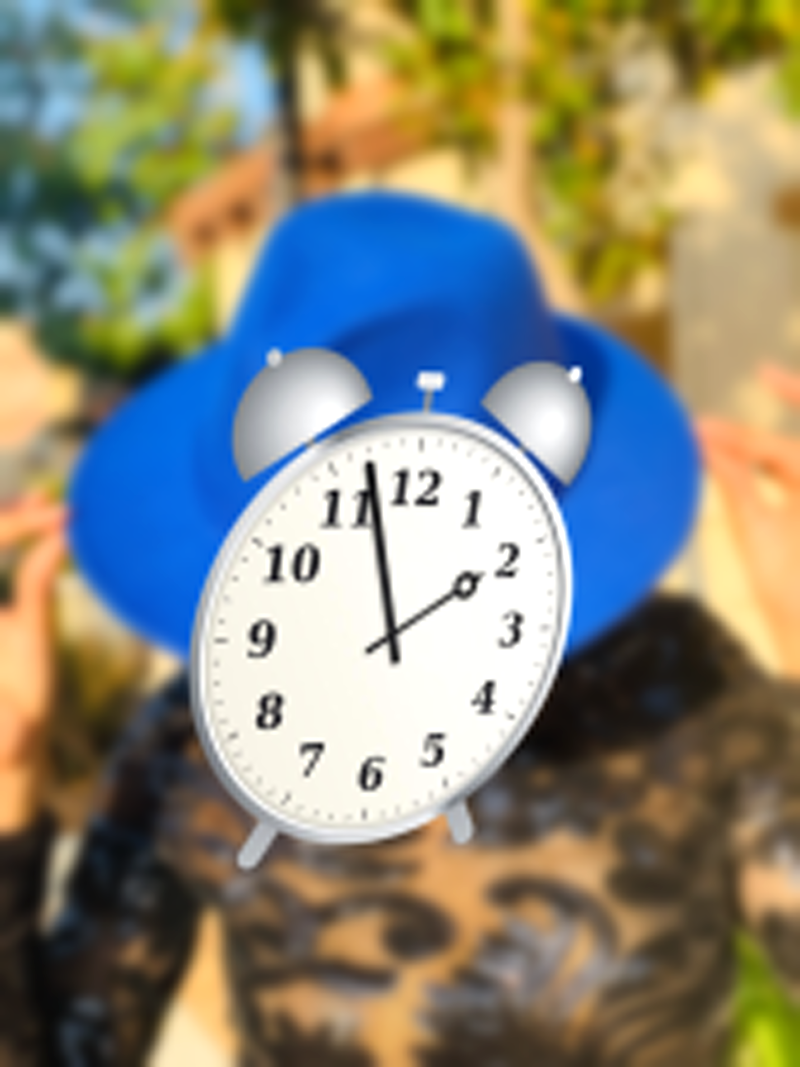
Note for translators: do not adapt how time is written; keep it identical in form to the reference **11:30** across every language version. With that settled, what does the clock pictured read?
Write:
**1:57**
